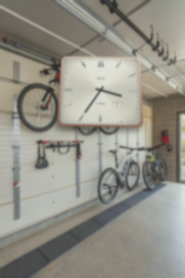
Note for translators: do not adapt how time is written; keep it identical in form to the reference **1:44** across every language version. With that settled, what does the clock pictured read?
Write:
**3:35**
